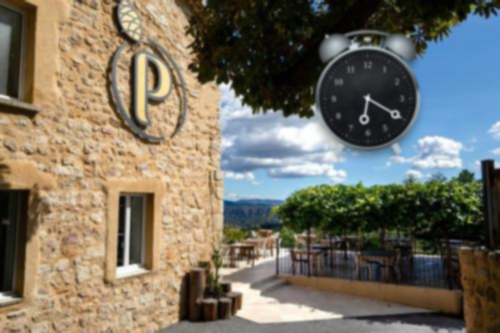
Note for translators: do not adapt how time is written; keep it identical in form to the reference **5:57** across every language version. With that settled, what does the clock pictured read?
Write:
**6:20**
